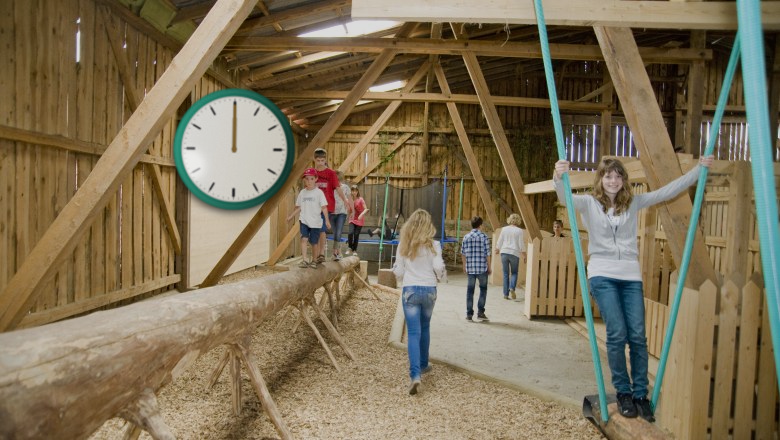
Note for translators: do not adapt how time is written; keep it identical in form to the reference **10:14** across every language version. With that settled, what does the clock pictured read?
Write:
**12:00**
